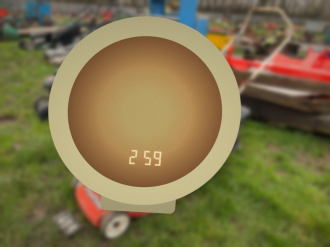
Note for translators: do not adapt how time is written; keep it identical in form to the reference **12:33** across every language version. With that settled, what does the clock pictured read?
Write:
**2:59**
